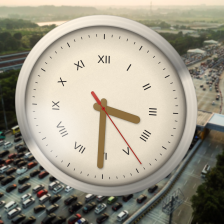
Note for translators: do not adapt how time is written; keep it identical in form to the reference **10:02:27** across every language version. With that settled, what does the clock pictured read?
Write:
**3:30:24**
